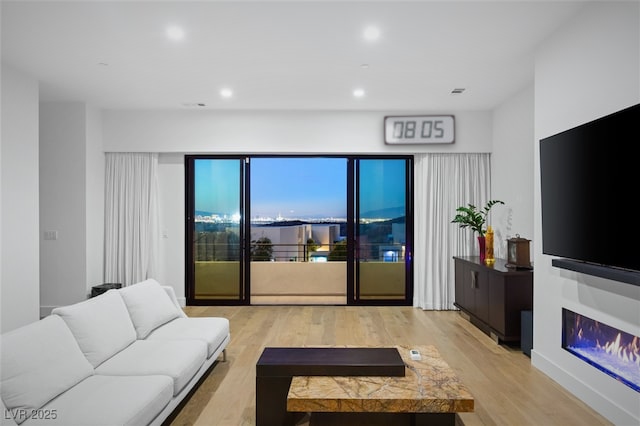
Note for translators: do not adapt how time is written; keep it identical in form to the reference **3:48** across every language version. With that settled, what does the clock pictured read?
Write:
**8:05**
